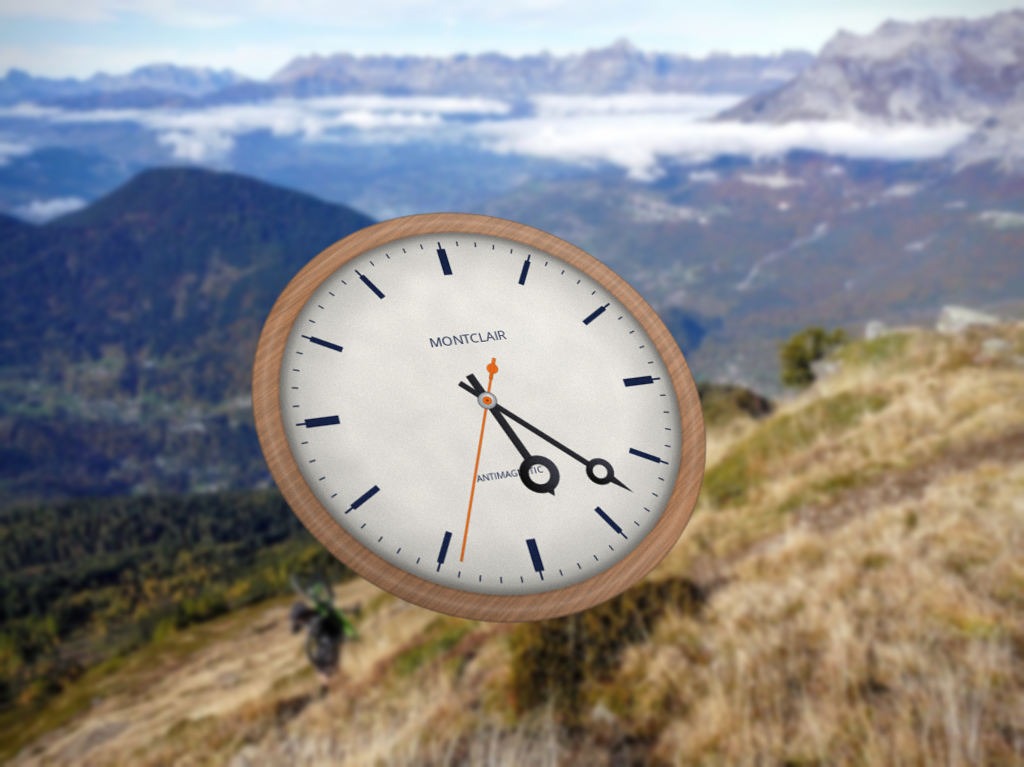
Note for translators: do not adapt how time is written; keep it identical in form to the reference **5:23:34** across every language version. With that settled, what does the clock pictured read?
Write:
**5:22:34**
